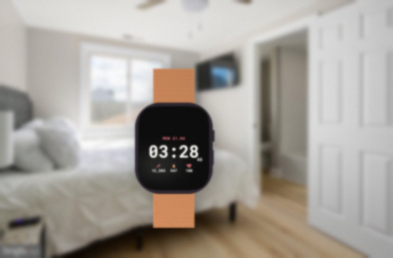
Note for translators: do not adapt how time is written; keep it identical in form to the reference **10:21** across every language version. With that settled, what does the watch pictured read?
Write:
**3:28**
